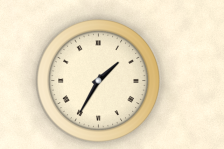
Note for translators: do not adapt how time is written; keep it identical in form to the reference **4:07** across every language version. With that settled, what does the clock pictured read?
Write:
**1:35**
